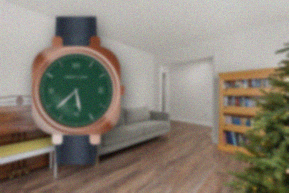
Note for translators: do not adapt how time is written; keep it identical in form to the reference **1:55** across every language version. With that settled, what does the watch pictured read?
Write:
**5:38**
